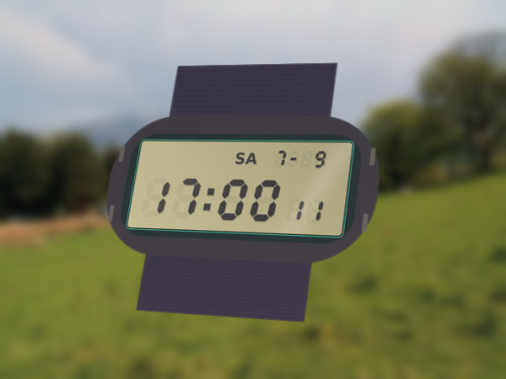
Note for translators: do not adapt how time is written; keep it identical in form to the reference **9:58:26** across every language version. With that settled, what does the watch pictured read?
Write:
**17:00:11**
